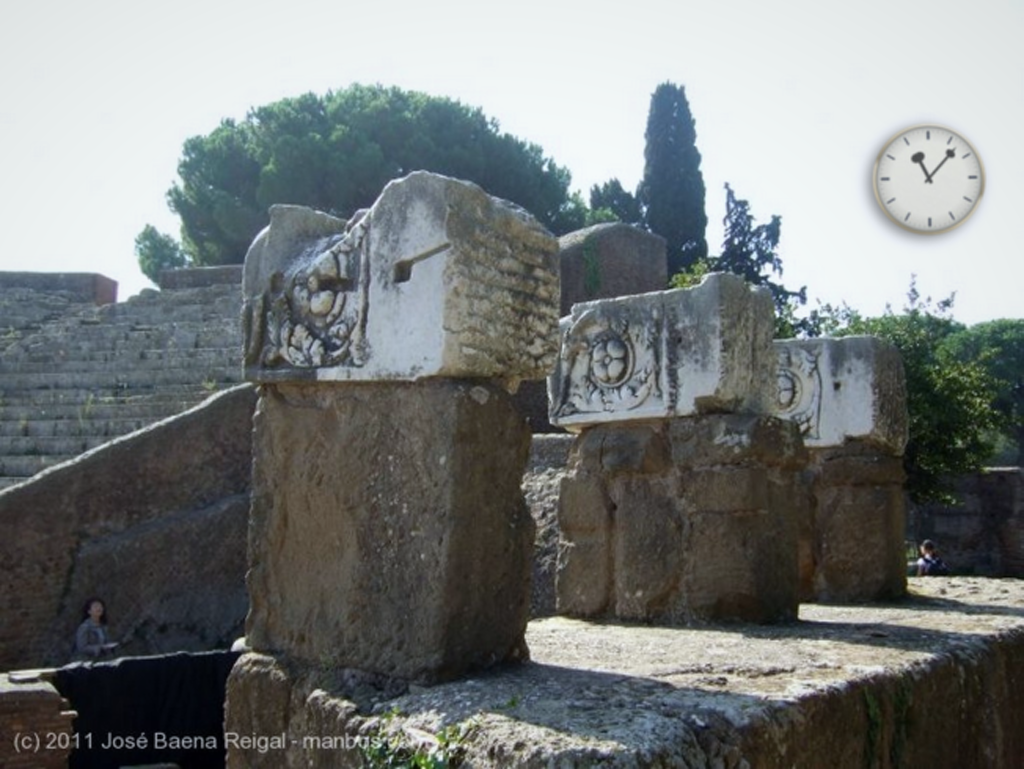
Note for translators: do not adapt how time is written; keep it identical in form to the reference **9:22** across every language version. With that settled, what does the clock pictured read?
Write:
**11:07**
